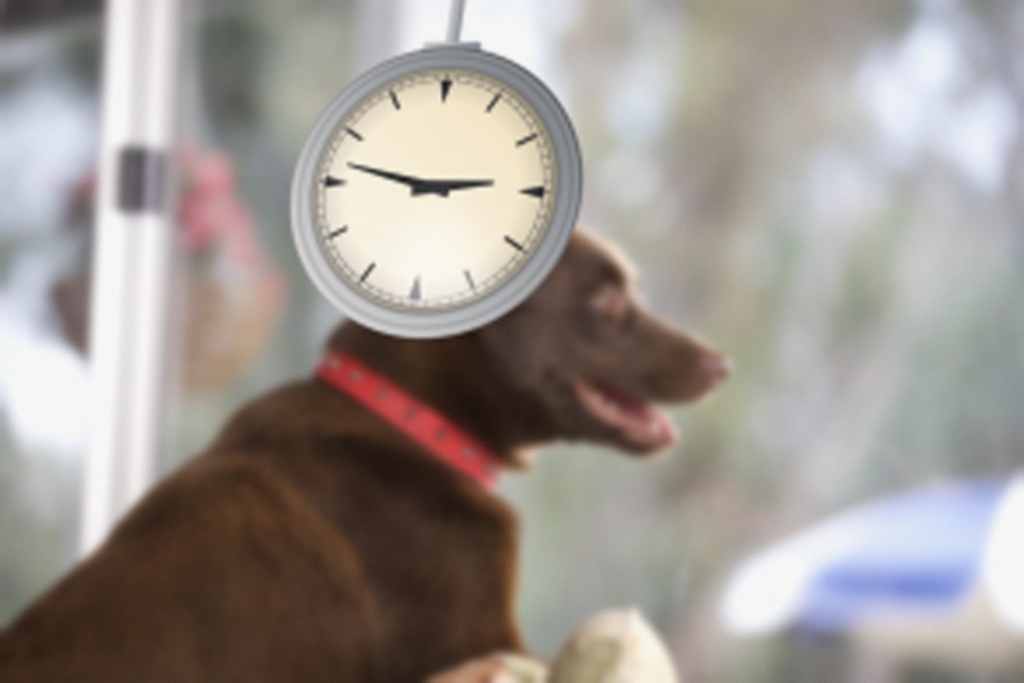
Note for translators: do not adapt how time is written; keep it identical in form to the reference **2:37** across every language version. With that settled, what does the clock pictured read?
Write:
**2:47**
